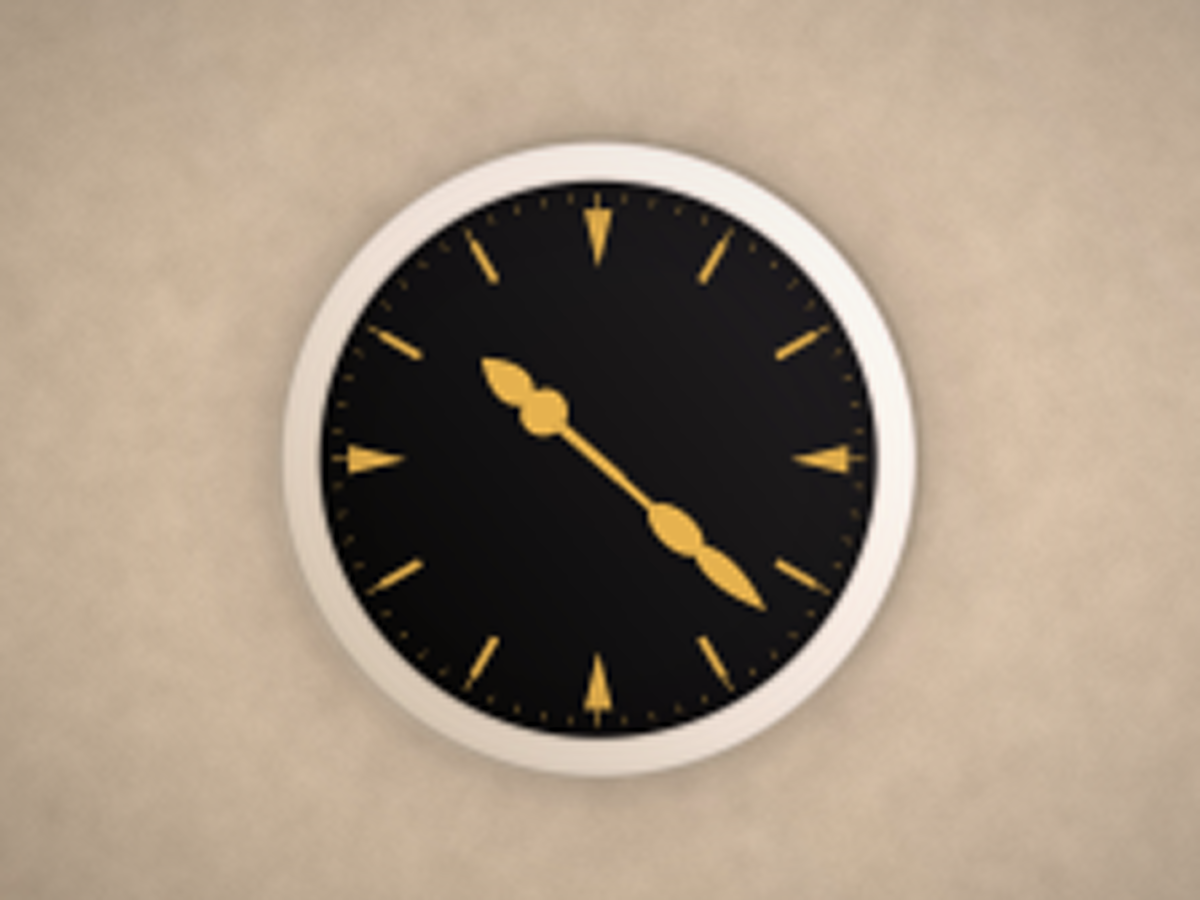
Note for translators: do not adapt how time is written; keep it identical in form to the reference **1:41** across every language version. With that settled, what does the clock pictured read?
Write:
**10:22**
